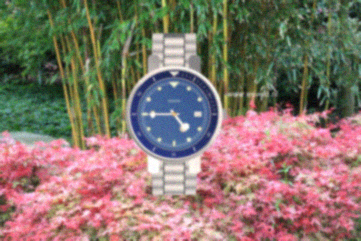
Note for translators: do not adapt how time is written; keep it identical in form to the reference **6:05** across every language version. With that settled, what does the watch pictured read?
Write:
**4:45**
